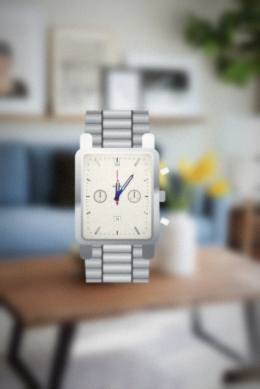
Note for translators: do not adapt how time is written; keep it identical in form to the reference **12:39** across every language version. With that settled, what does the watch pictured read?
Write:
**12:06**
